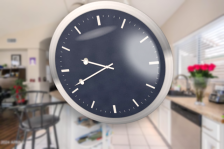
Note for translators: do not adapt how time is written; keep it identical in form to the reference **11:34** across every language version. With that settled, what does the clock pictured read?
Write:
**9:41**
